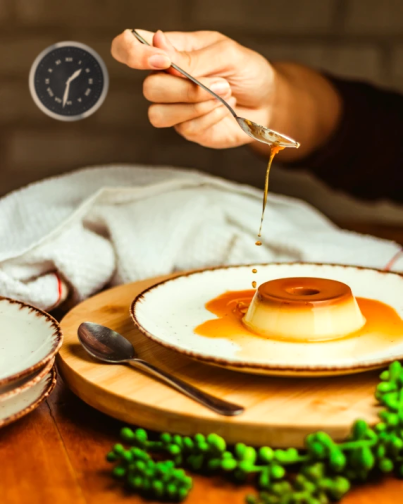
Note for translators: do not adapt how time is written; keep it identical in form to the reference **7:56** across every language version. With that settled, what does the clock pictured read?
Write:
**1:32**
